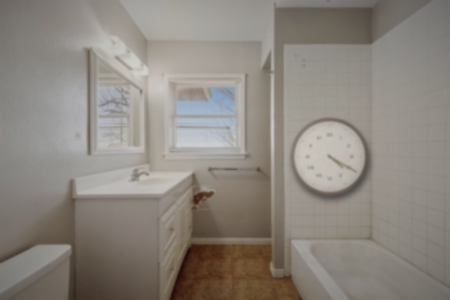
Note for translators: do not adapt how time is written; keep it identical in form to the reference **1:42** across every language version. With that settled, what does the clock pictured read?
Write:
**4:20**
